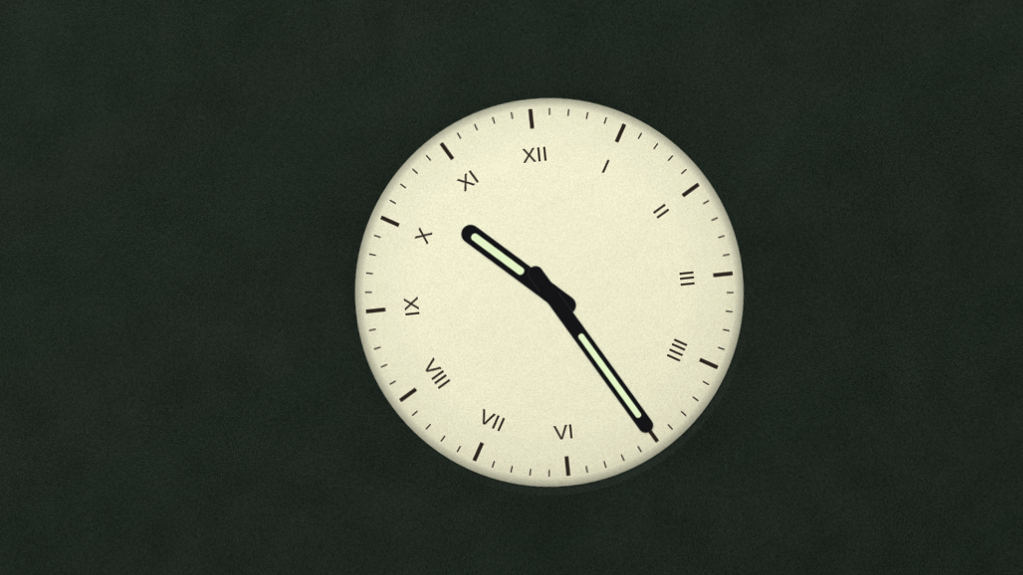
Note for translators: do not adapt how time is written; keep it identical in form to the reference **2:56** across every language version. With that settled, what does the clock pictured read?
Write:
**10:25**
